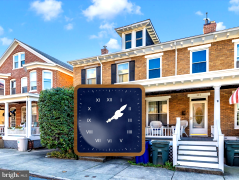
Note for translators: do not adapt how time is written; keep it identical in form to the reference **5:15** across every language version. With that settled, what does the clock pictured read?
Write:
**2:08**
